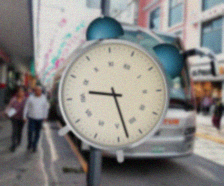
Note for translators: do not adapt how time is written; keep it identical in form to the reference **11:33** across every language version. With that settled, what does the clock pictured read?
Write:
**8:23**
